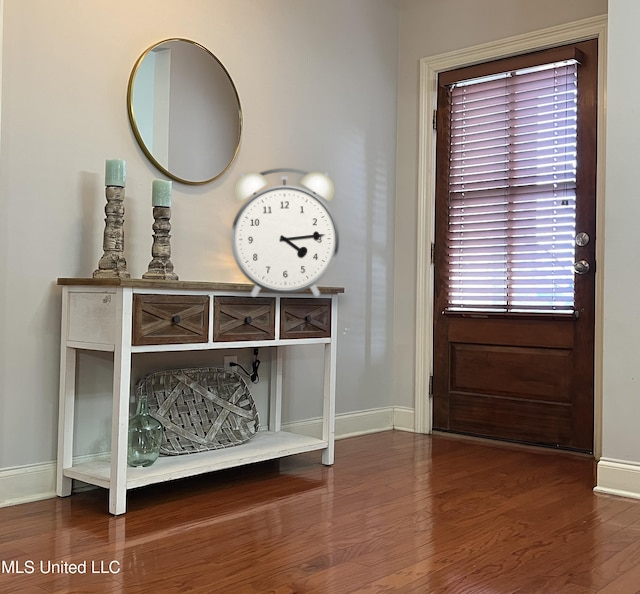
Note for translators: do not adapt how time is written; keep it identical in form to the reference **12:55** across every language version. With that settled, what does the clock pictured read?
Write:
**4:14**
